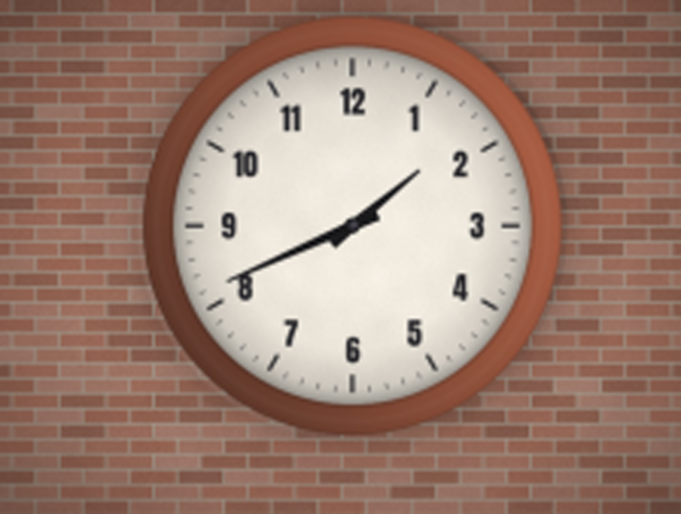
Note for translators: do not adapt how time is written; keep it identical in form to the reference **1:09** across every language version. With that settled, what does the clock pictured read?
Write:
**1:41**
